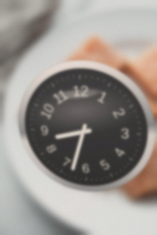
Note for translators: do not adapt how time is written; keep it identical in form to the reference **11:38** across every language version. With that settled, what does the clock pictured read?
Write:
**8:33**
